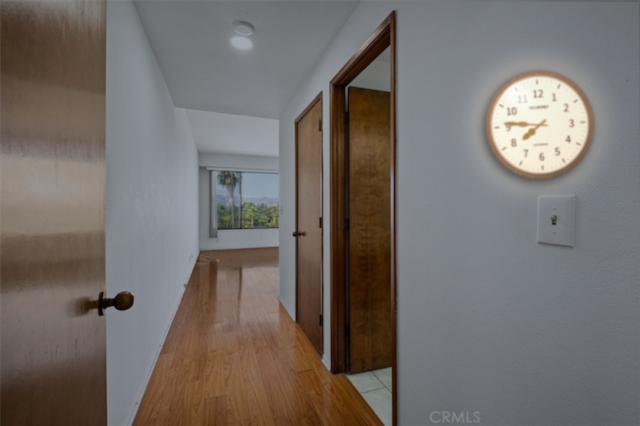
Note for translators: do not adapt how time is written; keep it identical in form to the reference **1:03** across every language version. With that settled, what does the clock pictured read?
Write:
**7:46**
